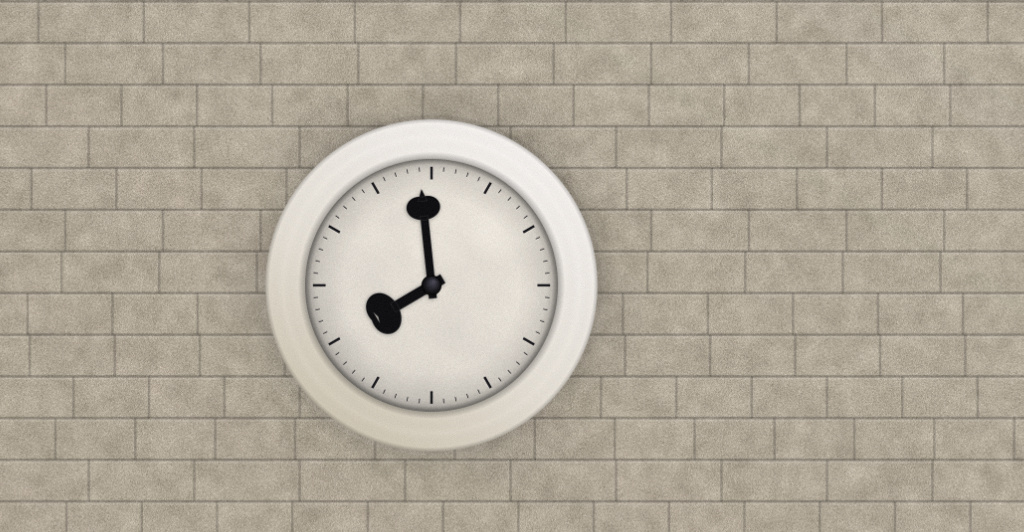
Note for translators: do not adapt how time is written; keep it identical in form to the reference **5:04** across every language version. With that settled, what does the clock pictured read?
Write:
**7:59**
